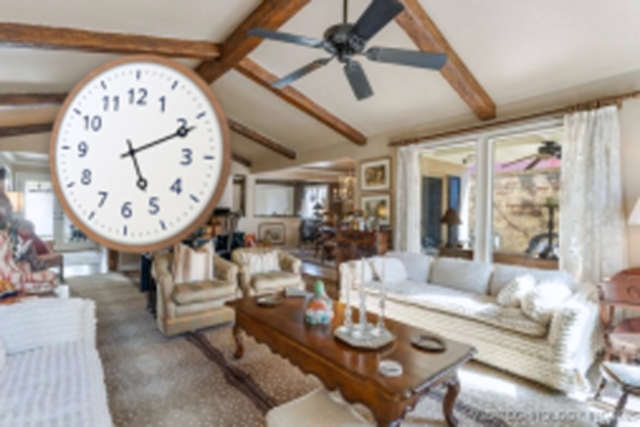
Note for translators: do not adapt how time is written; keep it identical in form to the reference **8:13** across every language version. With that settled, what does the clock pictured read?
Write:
**5:11**
